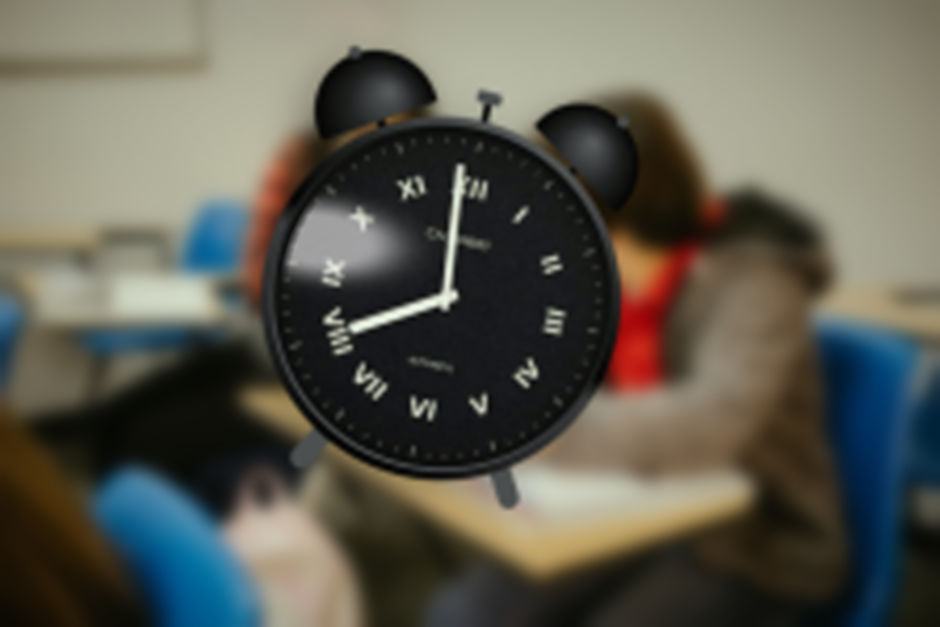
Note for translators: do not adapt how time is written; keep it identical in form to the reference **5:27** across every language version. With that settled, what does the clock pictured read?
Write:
**7:59**
